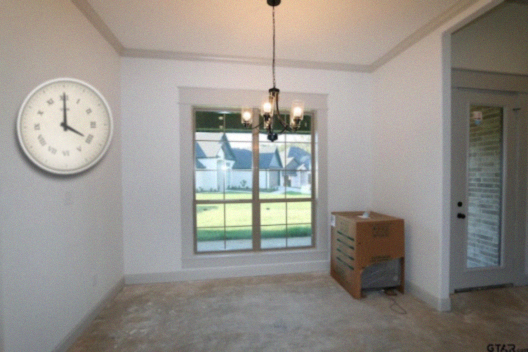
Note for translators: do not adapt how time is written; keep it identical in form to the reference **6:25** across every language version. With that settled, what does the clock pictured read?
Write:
**4:00**
